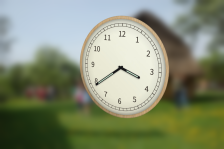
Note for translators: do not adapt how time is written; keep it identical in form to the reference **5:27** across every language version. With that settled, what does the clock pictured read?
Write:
**3:39**
